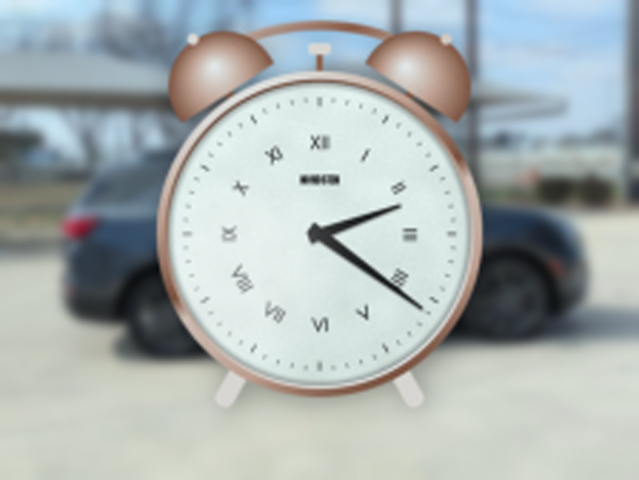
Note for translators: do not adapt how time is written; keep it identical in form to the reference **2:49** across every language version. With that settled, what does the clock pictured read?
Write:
**2:21**
